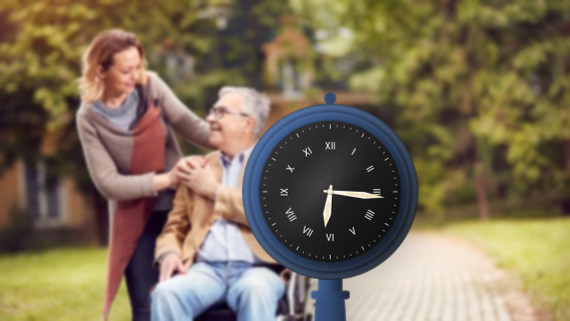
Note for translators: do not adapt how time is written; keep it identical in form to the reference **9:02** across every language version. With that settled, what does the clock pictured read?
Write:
**6:16**
